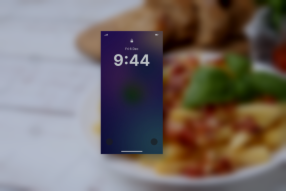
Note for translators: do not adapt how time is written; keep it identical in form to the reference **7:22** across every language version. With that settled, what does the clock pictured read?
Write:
**9:44**
